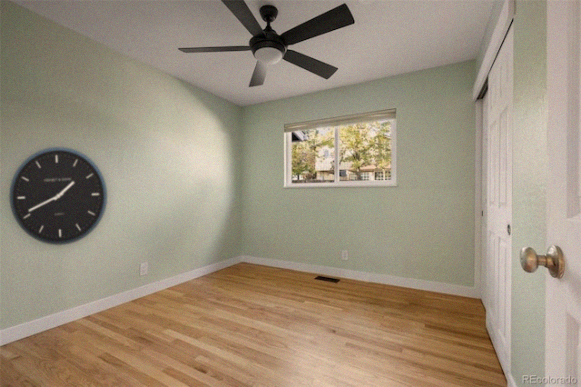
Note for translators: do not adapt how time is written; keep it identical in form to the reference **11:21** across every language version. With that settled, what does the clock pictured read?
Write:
**1:41**
